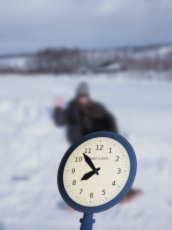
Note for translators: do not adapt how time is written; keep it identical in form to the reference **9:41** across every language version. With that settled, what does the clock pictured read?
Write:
**7:53**
